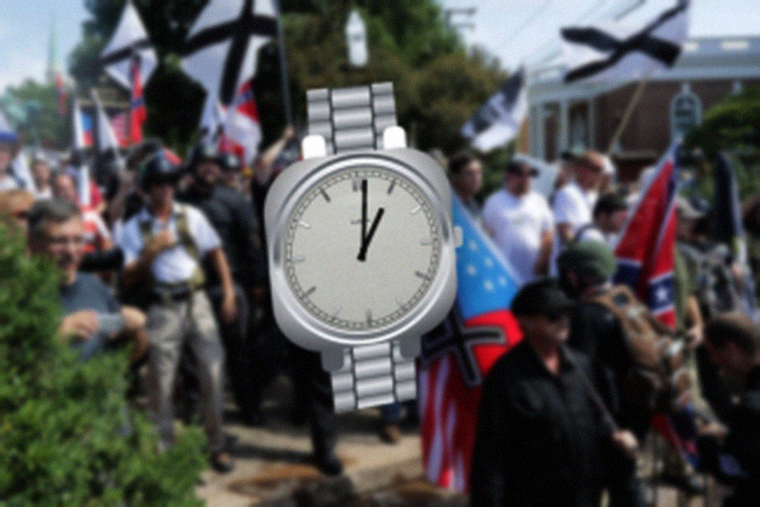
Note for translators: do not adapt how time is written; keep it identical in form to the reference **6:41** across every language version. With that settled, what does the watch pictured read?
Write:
**1:01**
